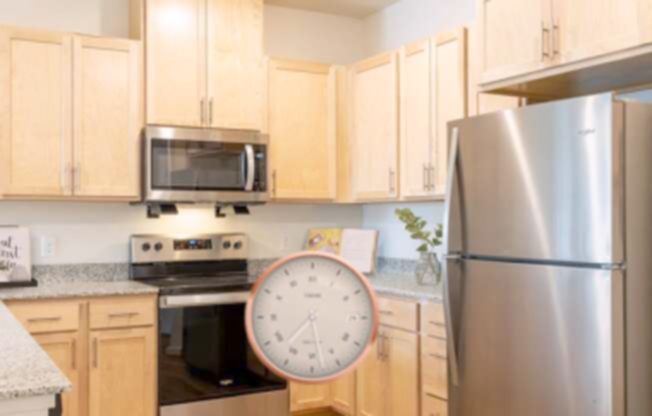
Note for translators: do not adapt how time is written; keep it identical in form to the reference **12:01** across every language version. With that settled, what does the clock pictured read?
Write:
**7:28**
